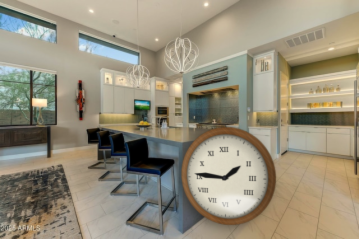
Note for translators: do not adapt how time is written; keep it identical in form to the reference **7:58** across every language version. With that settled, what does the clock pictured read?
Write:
**1:46**
